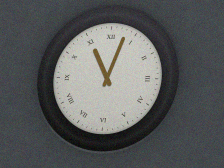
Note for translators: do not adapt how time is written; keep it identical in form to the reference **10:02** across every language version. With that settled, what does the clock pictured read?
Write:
**11:03**
